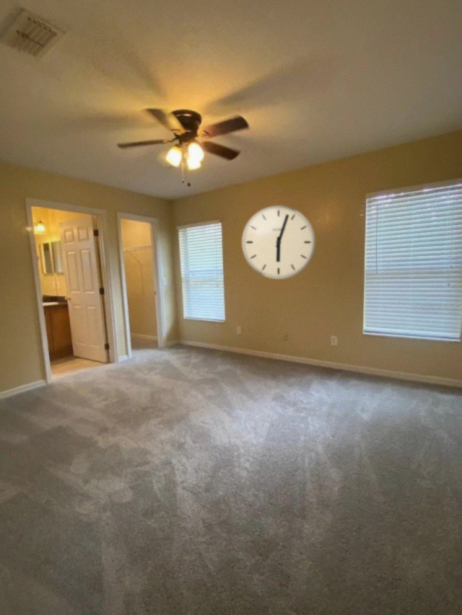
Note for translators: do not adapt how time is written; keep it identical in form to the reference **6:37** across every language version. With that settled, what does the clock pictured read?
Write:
**6:03**
